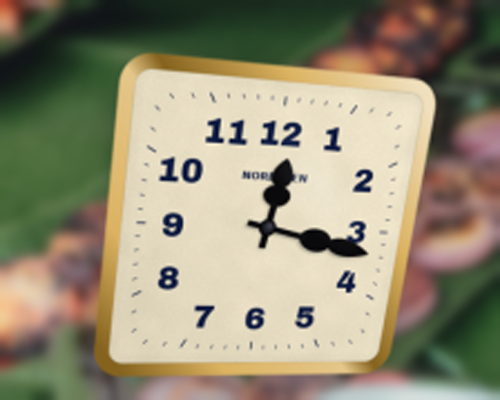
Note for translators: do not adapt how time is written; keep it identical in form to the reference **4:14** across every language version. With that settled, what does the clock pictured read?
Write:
**12:17**
